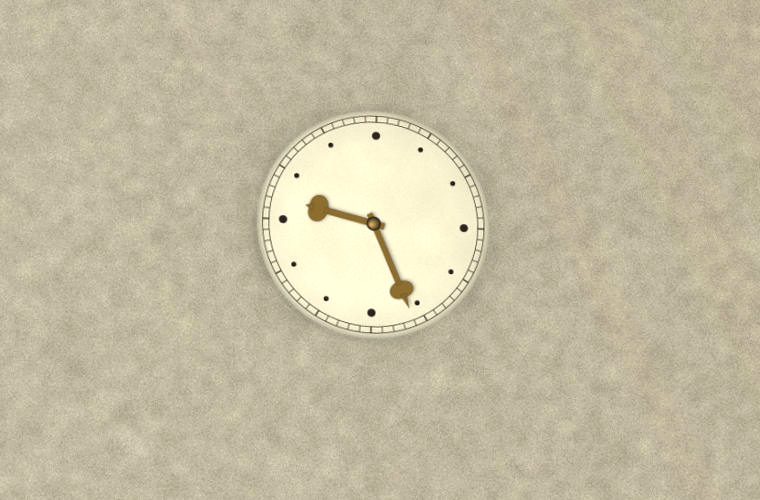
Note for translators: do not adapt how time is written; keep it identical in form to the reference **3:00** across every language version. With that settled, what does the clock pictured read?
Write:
**9:26**
